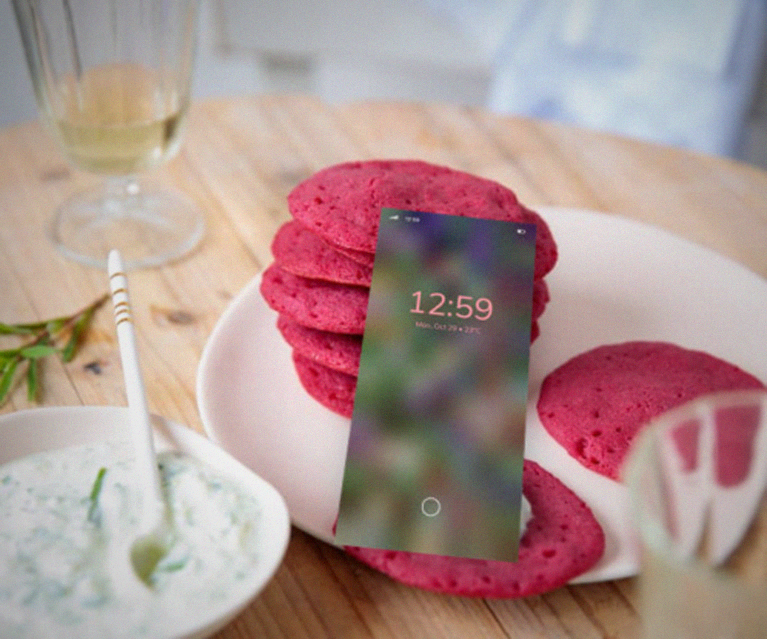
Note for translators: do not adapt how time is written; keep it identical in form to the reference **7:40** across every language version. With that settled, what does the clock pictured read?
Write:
**12:59**
